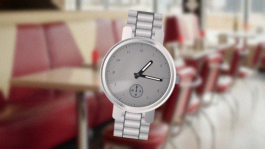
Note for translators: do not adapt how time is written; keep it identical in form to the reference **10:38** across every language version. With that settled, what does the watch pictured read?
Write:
**1:16**
